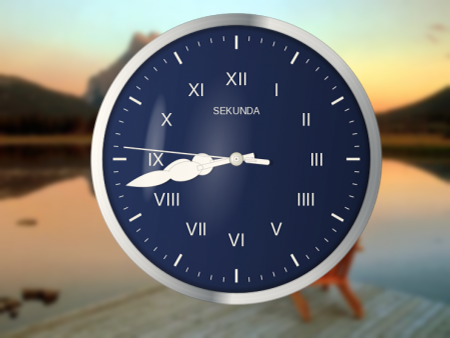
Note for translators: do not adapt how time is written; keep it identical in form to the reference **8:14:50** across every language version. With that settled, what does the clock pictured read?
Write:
**8:42:46**
